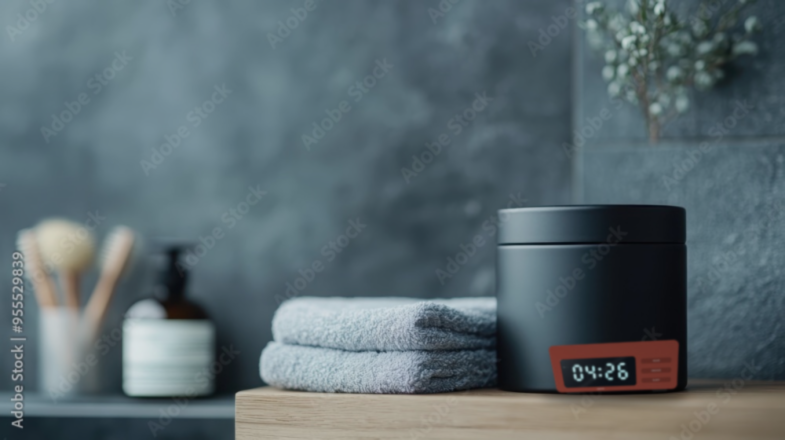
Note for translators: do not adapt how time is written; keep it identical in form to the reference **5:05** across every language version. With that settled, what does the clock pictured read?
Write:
**4:26**
